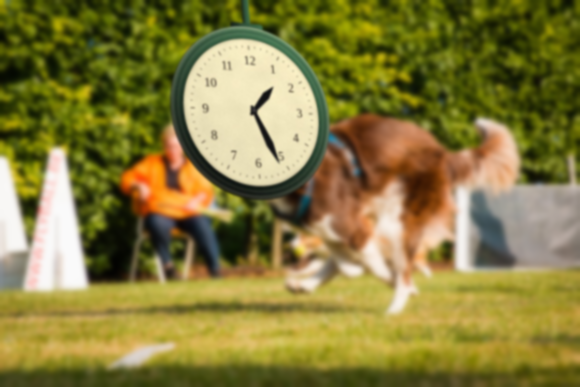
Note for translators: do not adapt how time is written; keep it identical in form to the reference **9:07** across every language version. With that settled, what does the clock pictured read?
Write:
**1:26**
